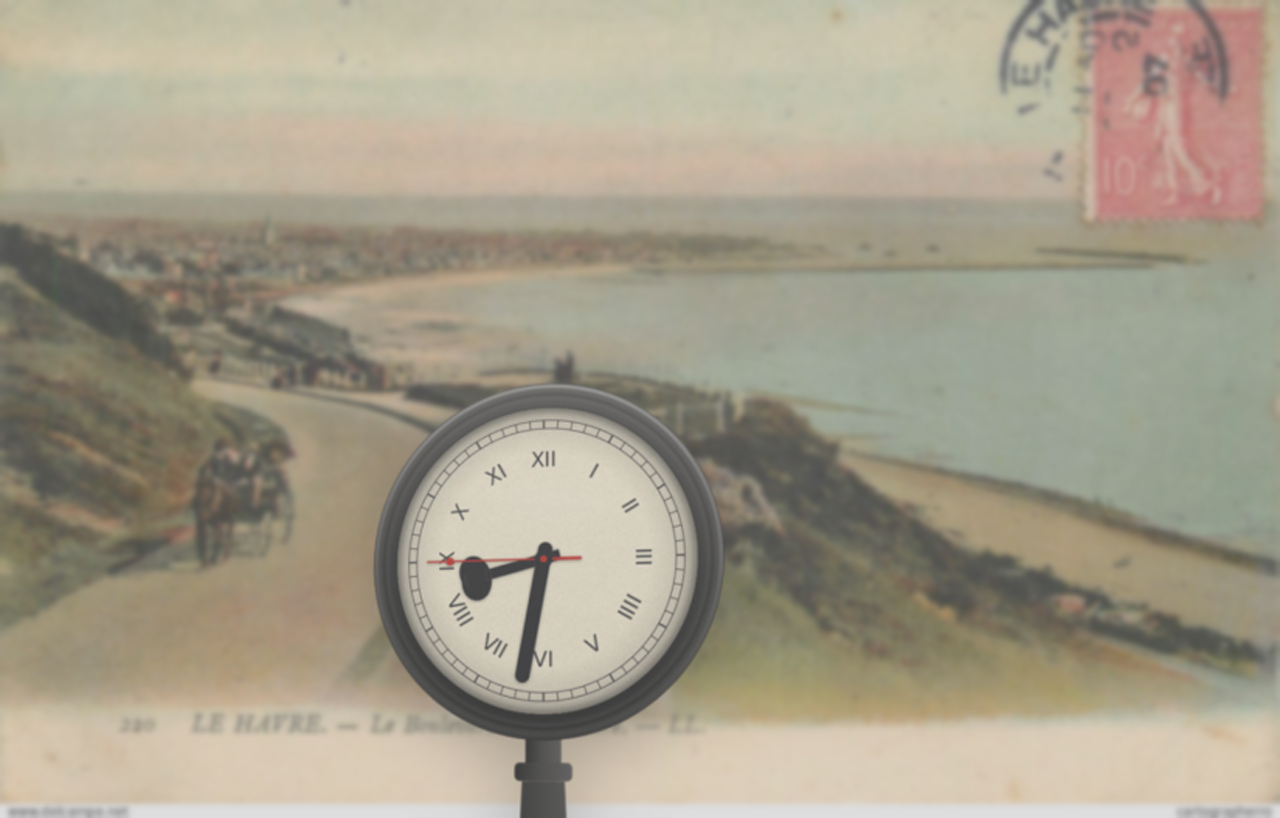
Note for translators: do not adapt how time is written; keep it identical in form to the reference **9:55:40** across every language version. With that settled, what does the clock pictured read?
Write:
**8:31:45**
